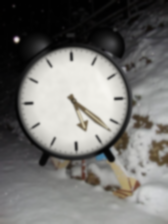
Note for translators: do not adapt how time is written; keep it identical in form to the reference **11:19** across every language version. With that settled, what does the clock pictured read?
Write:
**5:22**
